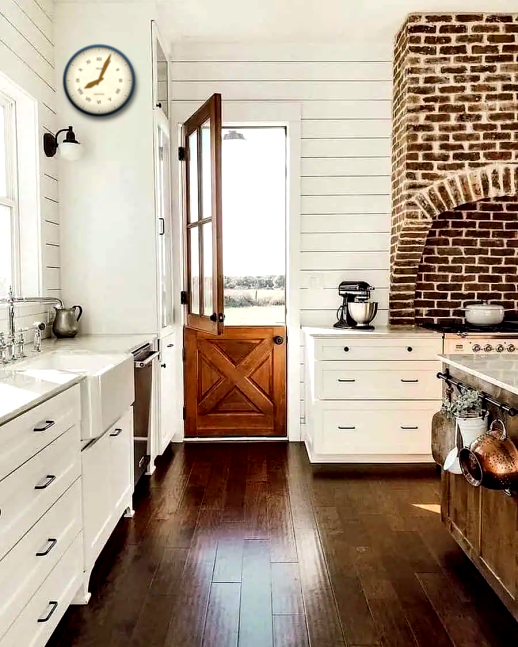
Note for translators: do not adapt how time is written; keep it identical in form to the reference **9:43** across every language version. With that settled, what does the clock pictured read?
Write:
**8:04**
